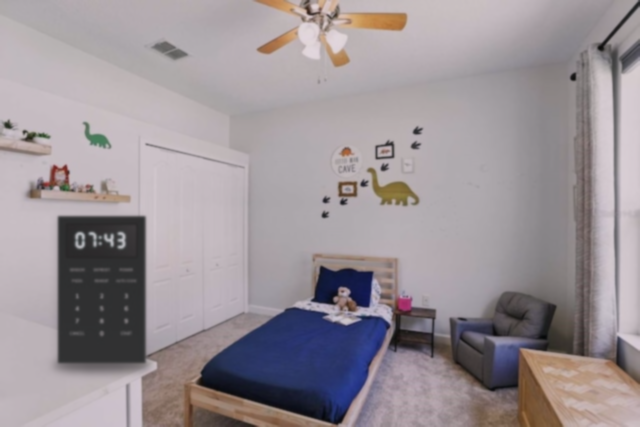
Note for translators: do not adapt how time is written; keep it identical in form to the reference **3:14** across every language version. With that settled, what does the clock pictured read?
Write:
**7:43**
